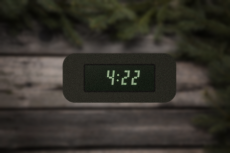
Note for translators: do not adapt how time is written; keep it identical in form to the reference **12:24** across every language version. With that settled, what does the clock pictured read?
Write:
**4:22**
